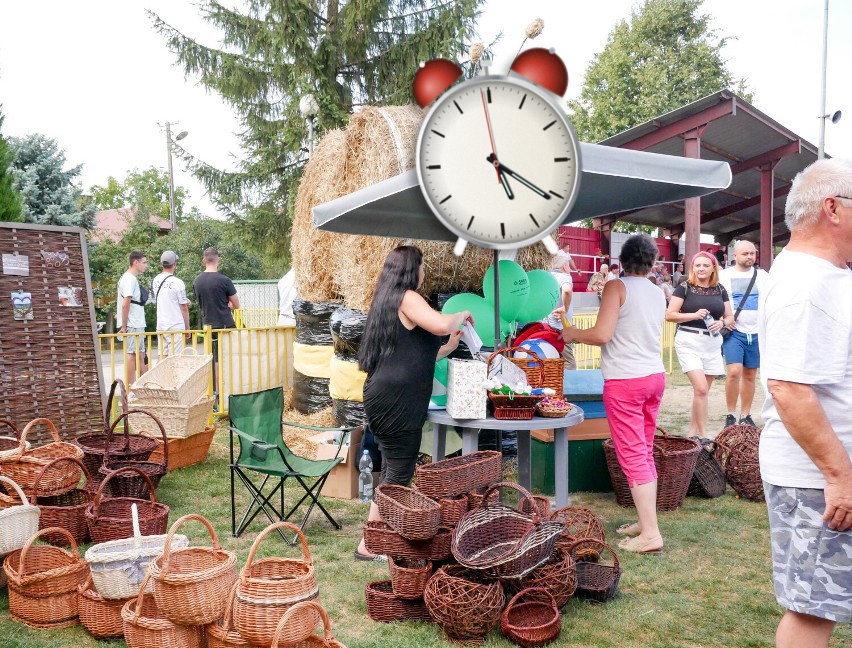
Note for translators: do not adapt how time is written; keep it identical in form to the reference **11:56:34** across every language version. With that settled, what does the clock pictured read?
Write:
**5:20:59**
